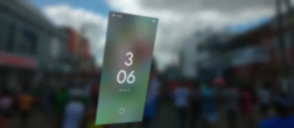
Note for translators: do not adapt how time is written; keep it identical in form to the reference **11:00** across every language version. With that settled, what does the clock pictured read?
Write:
**3:06**
